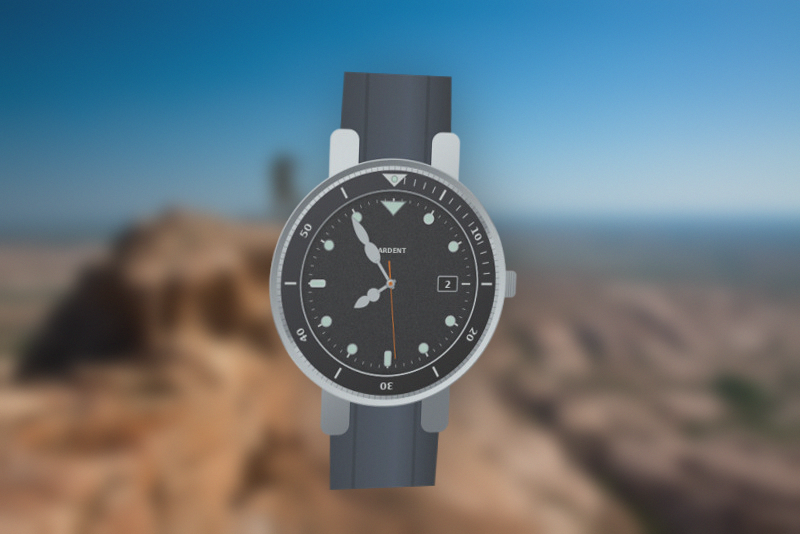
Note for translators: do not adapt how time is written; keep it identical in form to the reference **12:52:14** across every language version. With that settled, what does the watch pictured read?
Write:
**7:54:29**
